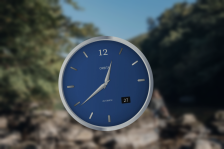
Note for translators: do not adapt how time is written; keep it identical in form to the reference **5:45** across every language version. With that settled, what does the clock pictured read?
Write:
**12:39**
